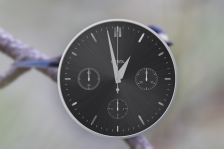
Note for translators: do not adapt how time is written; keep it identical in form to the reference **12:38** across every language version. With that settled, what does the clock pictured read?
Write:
**12:58**
